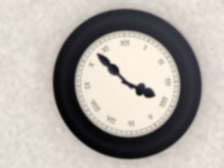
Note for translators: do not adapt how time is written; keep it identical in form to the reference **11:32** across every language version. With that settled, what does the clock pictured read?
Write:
**3:53**
